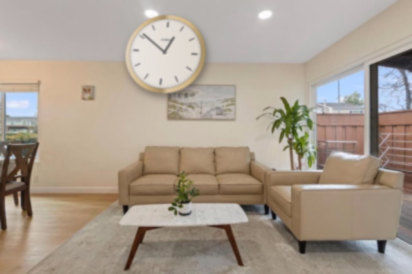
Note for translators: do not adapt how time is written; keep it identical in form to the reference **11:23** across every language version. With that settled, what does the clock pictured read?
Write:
**12:51**
